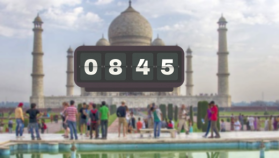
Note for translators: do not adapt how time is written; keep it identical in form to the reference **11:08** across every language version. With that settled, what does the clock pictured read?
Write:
**8:45**
